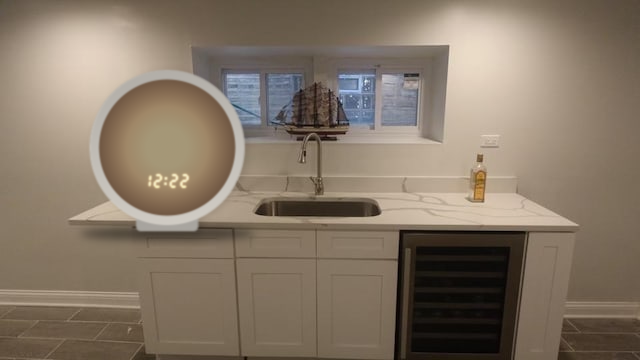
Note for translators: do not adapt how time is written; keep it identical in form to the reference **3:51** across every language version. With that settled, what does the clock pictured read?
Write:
**12:22**
